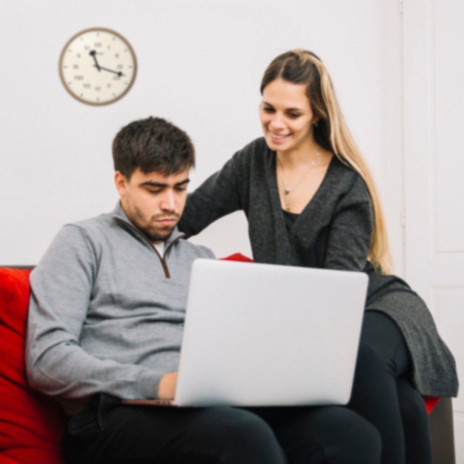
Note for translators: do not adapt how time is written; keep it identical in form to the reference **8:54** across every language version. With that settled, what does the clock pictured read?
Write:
**11:18**
